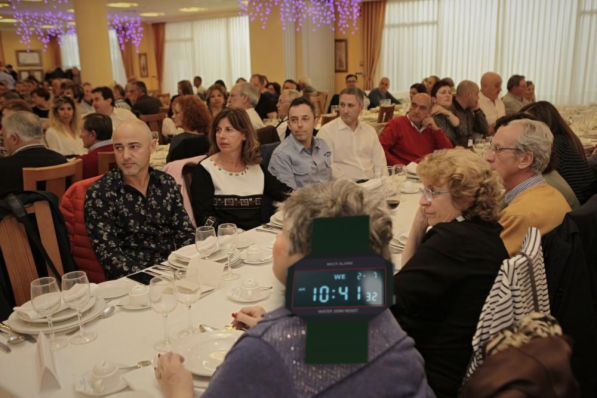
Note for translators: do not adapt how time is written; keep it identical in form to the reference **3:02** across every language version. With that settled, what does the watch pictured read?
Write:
**10:41**
